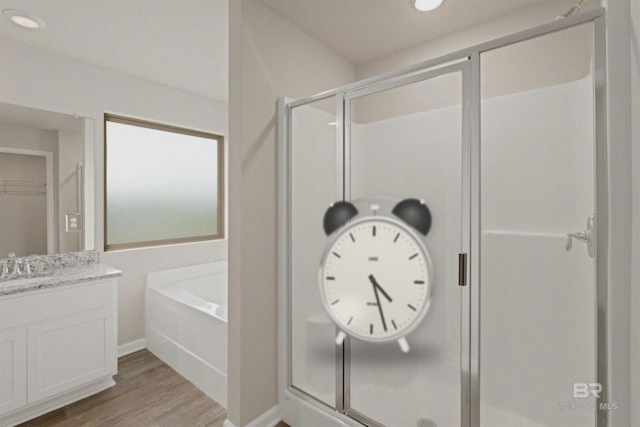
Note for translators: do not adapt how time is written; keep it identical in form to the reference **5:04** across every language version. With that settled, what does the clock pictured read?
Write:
**4:27**
